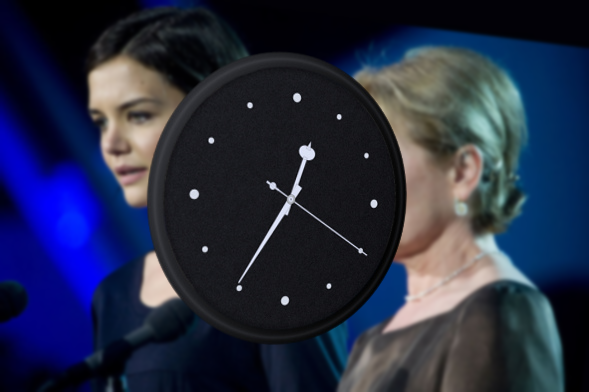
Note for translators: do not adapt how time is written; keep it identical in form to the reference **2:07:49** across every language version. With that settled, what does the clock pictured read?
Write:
**12:35:20**
